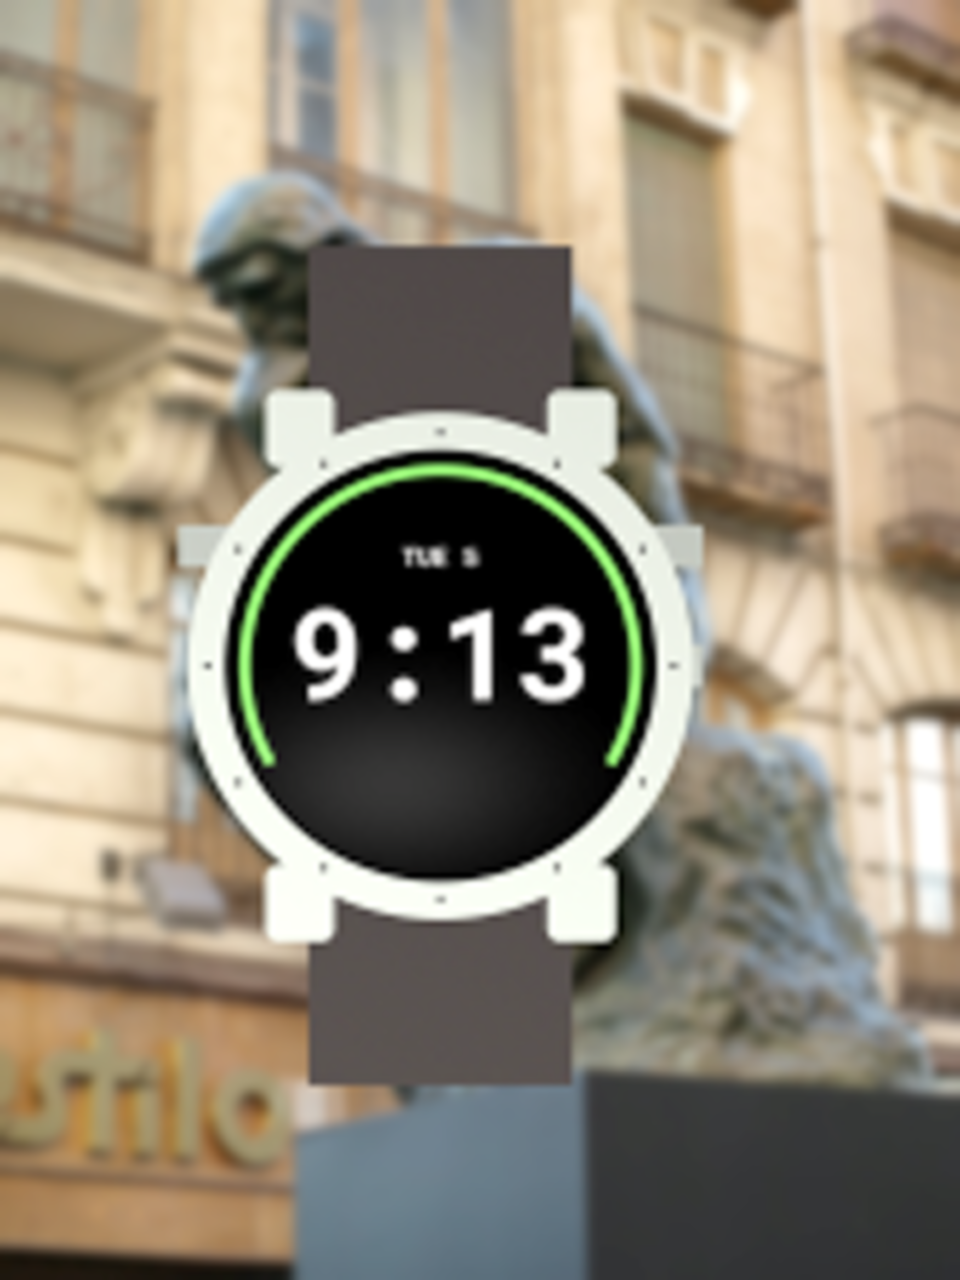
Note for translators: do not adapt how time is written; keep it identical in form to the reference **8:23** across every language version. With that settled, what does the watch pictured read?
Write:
**9:13**
